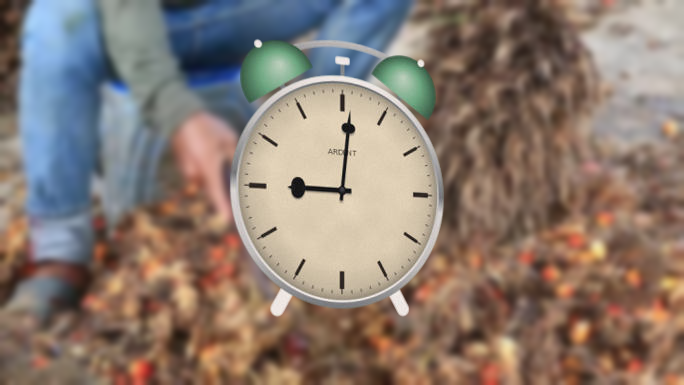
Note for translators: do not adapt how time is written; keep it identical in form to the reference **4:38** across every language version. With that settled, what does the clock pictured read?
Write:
**9:01**
